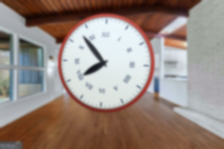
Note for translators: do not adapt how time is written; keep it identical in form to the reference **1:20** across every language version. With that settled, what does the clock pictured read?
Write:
**7:53**
